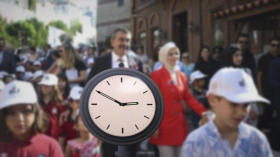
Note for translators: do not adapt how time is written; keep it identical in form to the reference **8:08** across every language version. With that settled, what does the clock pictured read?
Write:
**2:50**
